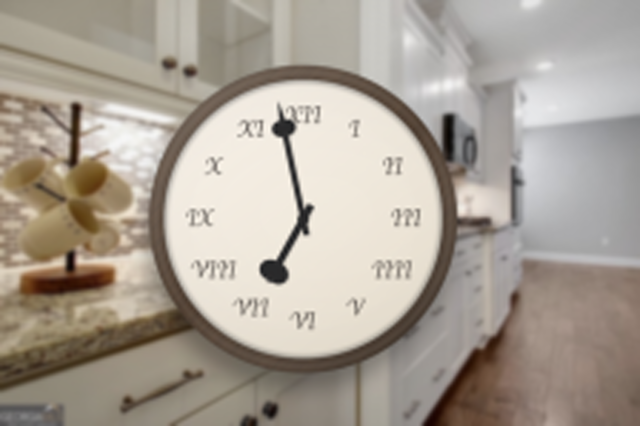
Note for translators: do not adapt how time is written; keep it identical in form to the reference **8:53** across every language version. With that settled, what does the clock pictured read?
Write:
**6:58**
